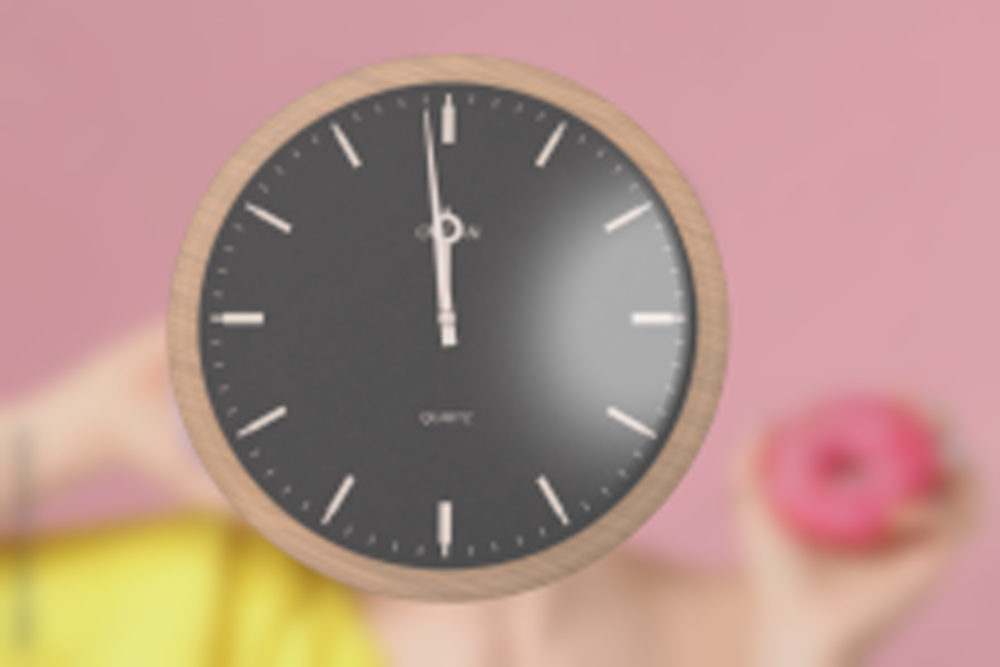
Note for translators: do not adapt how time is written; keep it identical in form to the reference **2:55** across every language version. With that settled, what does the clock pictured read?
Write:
**11:59**
